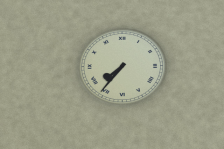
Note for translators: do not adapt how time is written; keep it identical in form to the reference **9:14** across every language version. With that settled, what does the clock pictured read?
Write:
**7:36**
